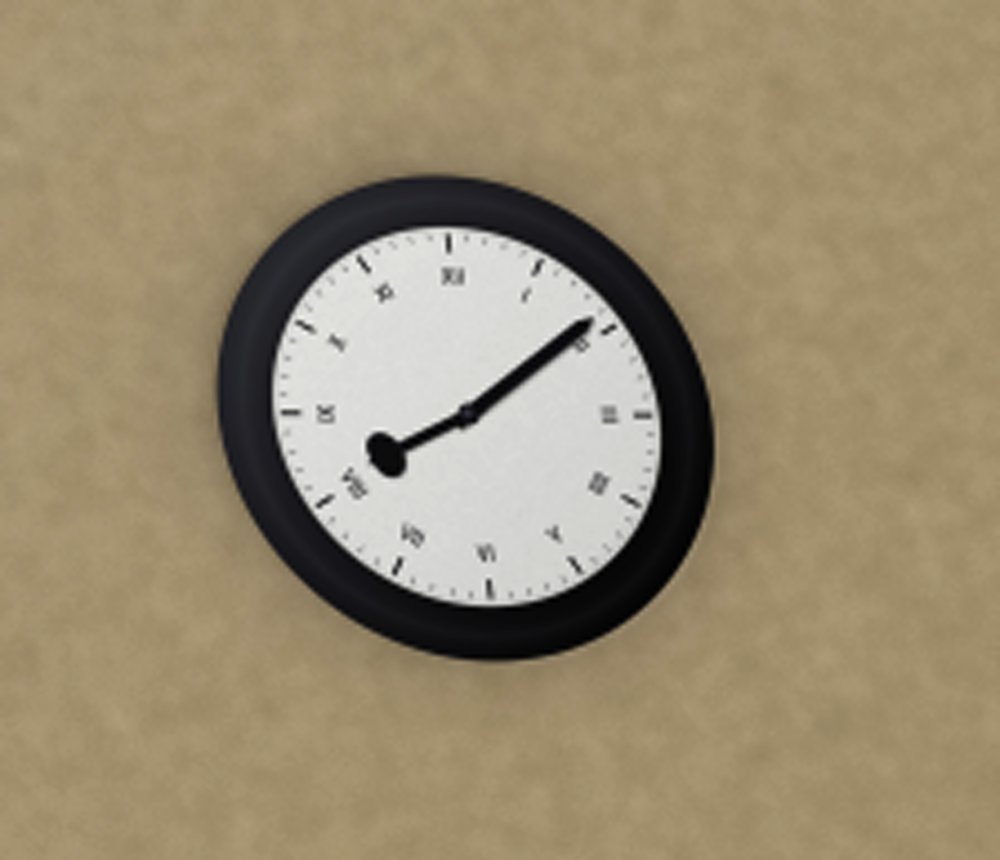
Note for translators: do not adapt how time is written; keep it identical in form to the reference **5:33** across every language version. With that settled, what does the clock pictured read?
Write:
**8:09**
